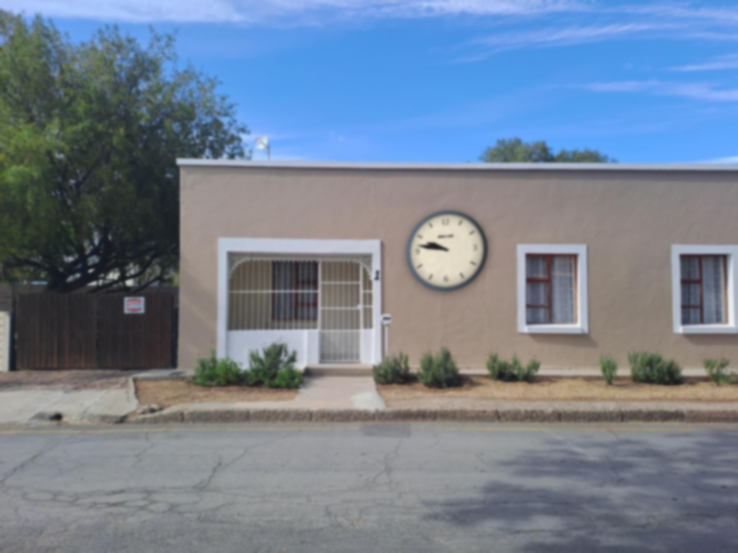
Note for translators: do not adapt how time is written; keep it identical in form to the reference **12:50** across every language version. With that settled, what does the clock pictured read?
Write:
**9:47**
